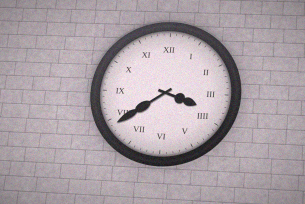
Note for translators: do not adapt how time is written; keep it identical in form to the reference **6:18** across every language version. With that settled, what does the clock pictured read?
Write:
**3:39**
